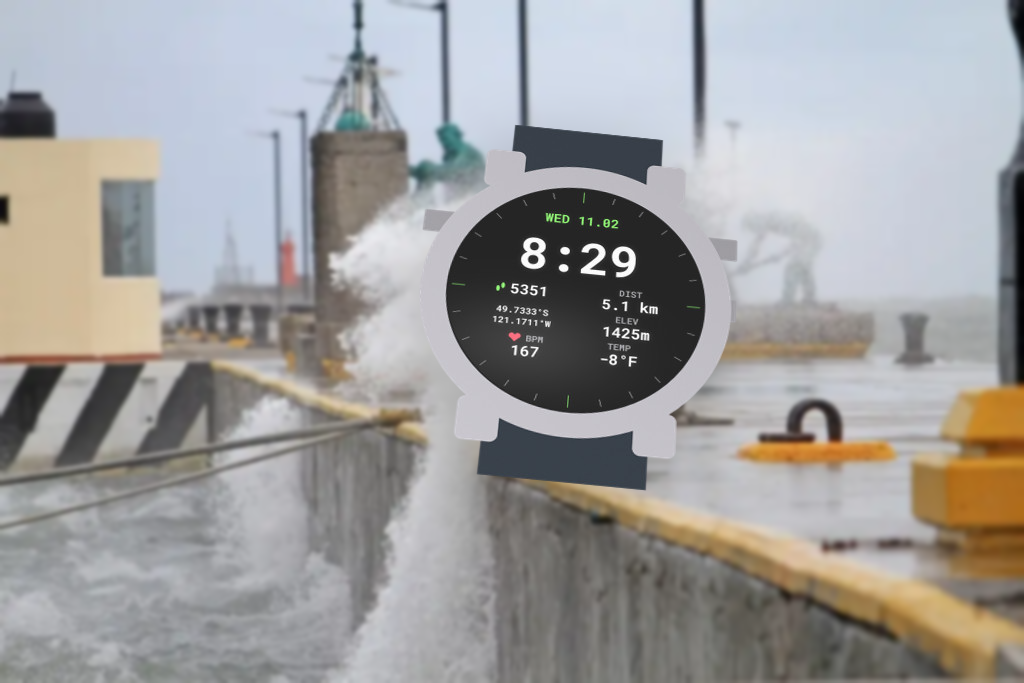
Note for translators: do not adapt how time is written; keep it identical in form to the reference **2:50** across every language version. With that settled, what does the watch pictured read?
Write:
**8:29**
